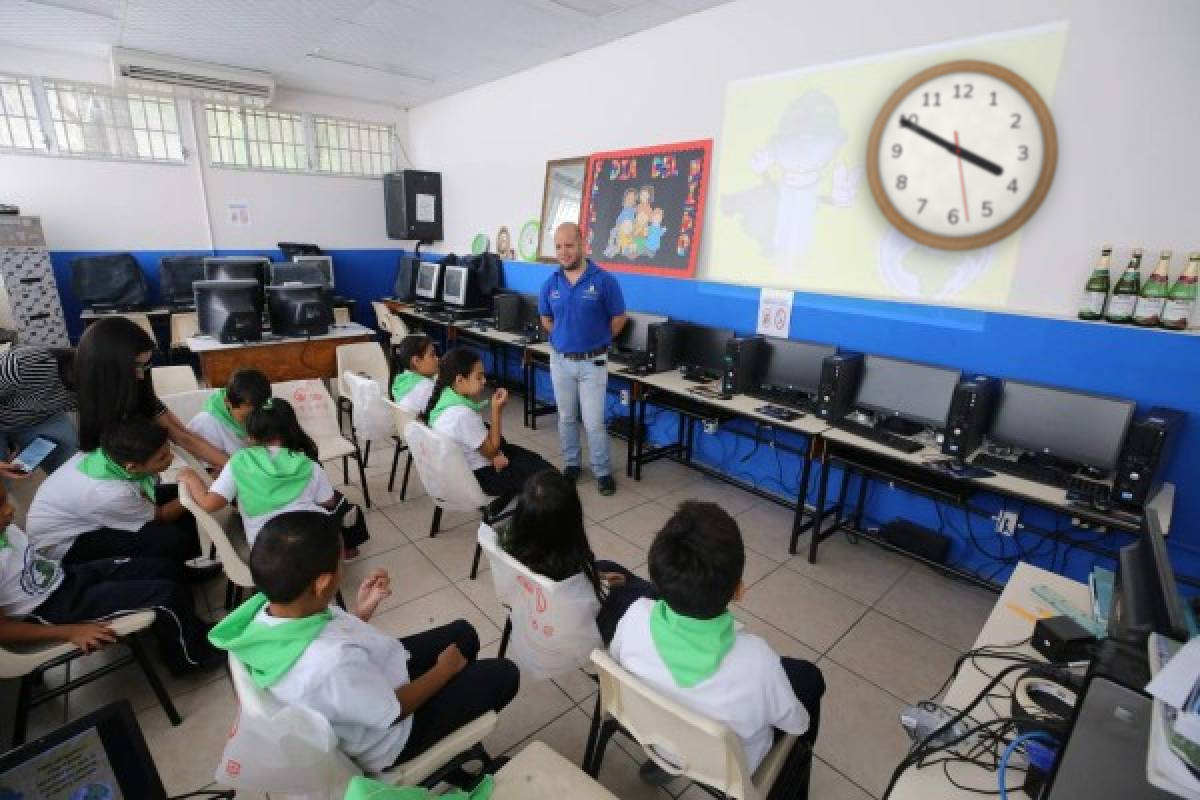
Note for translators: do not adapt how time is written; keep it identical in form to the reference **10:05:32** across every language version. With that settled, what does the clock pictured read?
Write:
**3:49:28**
